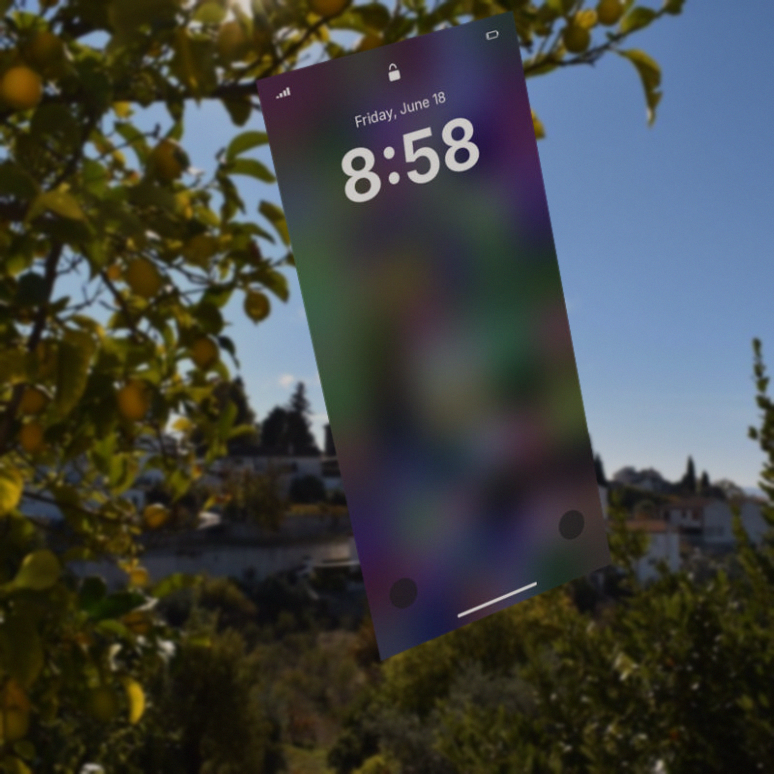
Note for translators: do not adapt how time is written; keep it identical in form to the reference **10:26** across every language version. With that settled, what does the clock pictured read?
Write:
**8:58**
